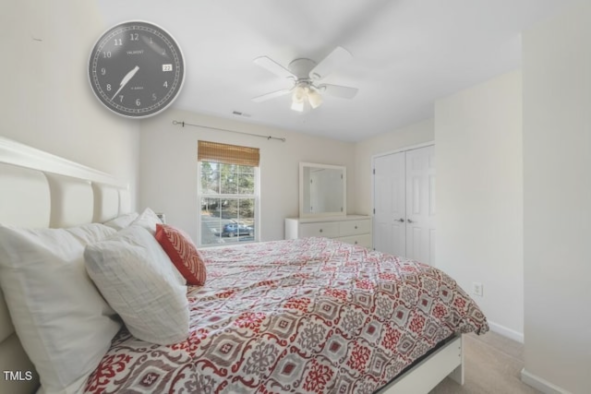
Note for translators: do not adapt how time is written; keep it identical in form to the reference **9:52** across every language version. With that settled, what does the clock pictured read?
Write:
**7:37**
